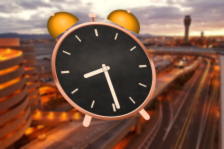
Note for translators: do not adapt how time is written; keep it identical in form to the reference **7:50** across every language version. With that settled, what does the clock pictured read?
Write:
**8:29**
